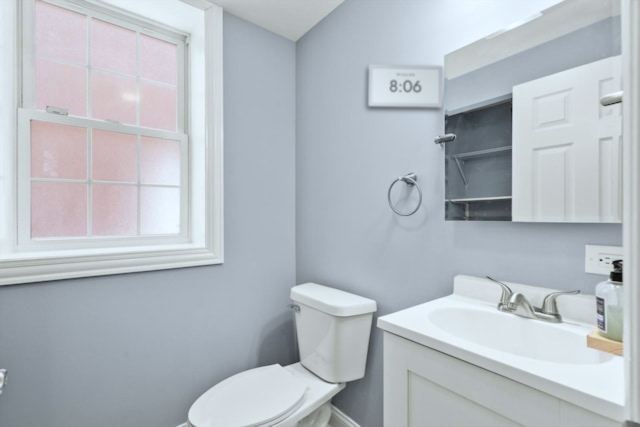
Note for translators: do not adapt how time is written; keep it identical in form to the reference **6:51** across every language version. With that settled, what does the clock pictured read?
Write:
**8:06**
